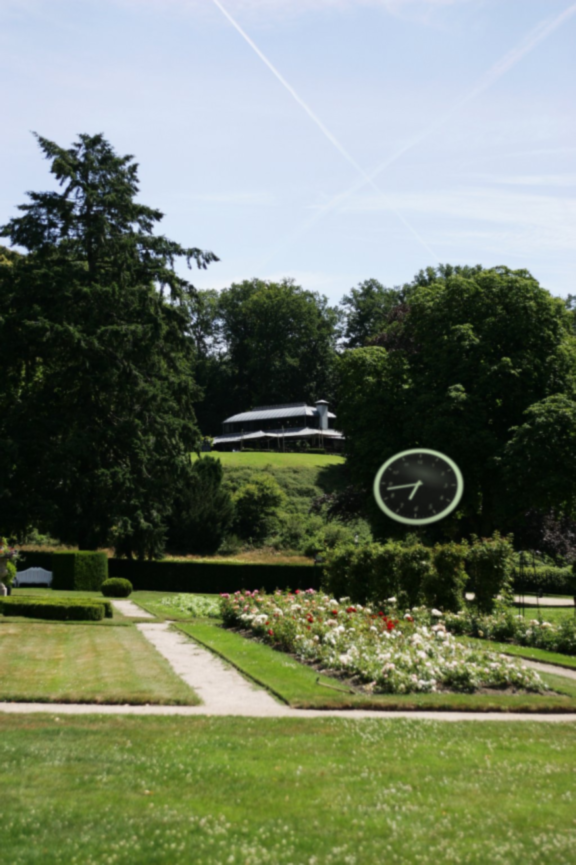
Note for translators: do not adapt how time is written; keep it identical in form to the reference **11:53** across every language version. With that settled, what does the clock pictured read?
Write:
**6:43**
